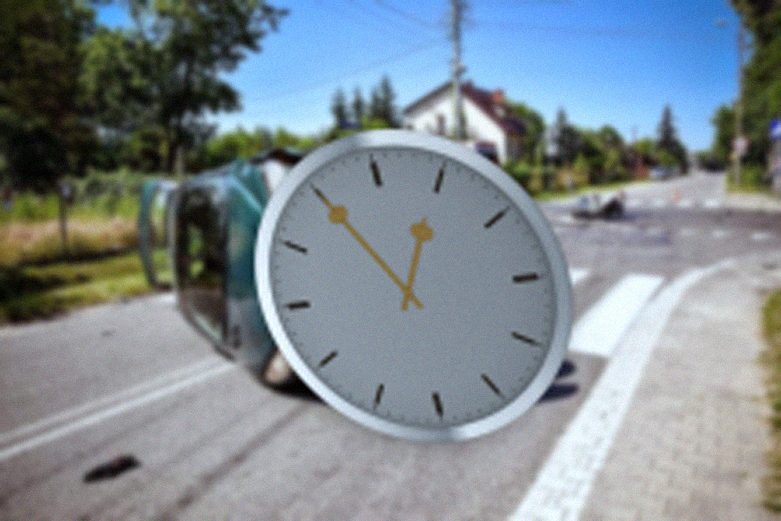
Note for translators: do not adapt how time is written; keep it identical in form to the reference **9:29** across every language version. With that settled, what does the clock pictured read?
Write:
**12:55**
